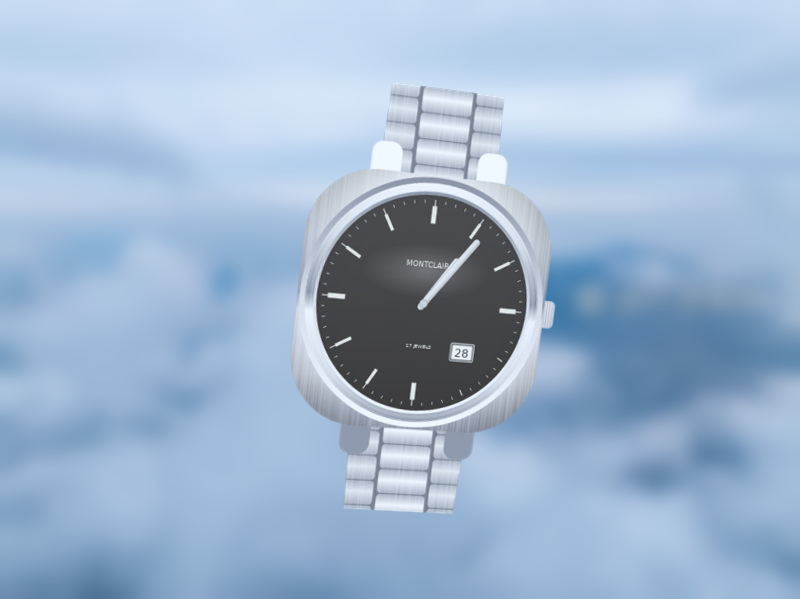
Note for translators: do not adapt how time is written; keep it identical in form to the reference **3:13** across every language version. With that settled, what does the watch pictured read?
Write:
**1:06**
